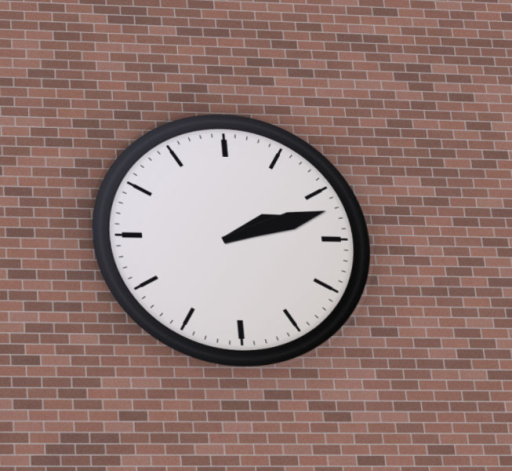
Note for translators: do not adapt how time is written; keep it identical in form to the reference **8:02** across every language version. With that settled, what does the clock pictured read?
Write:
**2:12**
